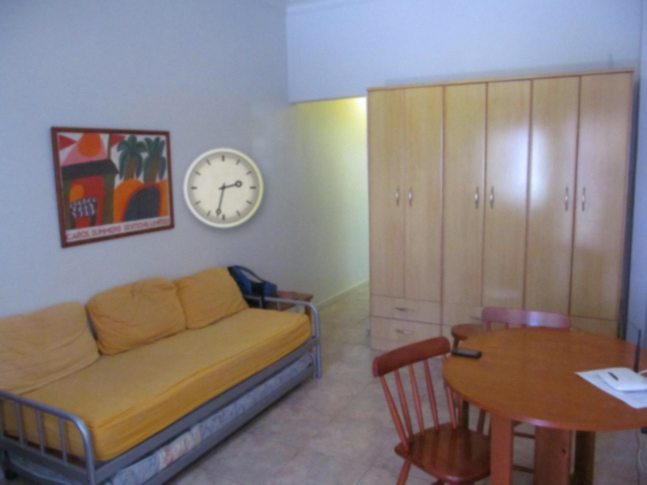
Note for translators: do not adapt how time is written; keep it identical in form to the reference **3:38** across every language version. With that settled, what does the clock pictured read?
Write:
**2:32**
